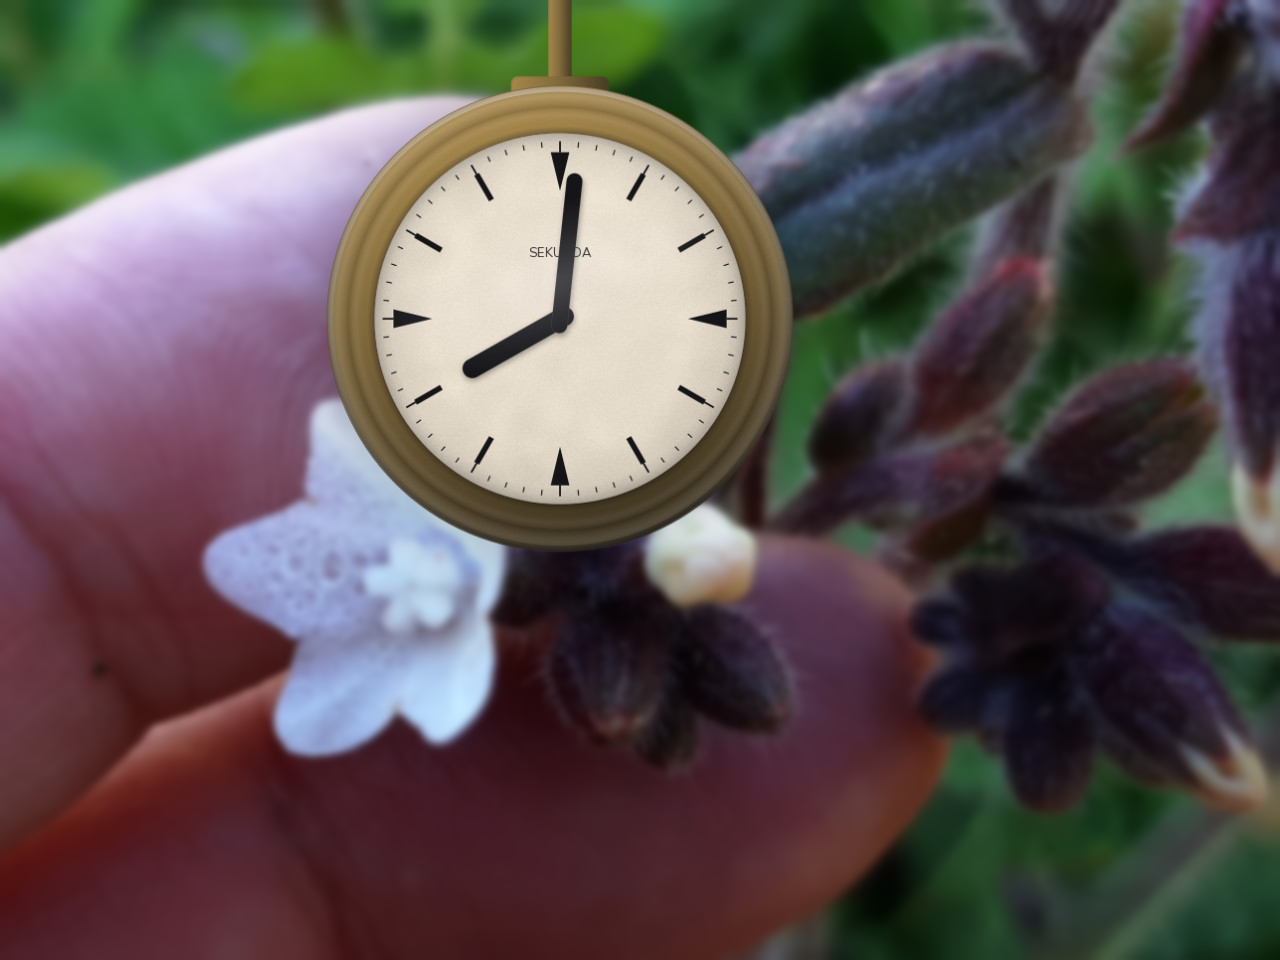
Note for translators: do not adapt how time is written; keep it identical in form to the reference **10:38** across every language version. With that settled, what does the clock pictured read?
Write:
**8:01**
